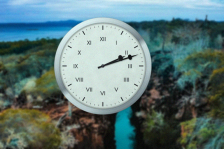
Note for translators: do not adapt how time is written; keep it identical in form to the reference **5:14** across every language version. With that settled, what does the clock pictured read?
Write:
**2:12**
